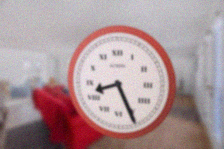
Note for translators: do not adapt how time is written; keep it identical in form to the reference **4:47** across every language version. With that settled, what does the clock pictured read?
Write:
**8:26**
